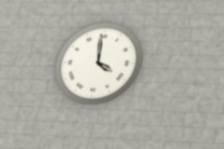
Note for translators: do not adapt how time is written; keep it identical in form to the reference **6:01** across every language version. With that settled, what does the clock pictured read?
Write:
**3:59**
